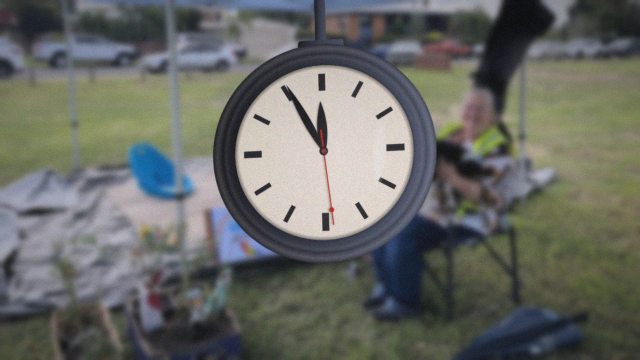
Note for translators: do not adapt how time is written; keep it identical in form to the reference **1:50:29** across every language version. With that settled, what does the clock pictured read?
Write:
**11:55:29**
